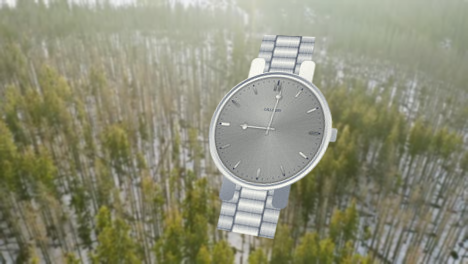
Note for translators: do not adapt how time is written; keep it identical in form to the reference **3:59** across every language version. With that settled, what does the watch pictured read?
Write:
**9:01**
